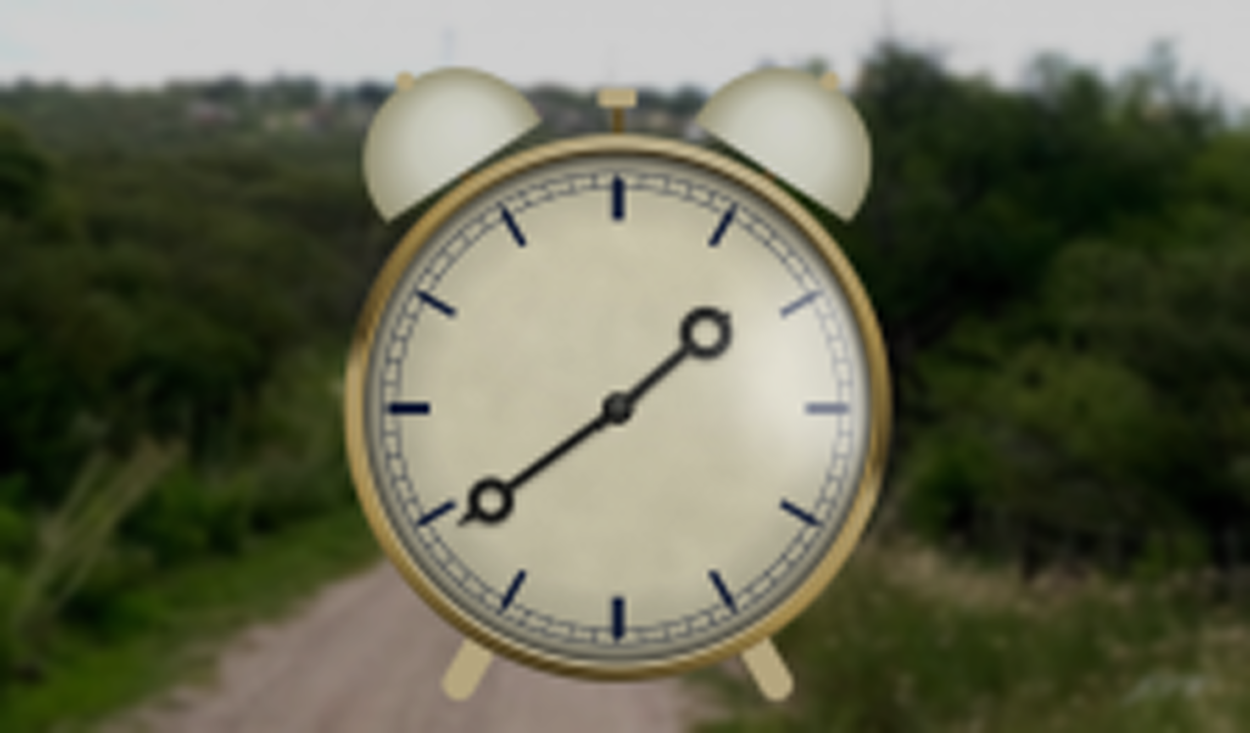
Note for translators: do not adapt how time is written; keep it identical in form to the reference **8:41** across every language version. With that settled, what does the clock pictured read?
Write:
**1:39**
